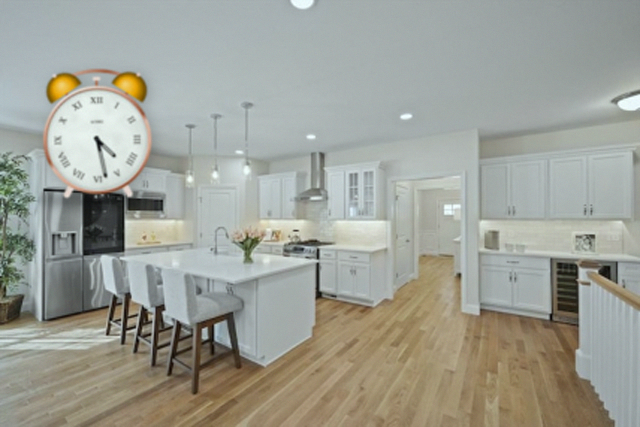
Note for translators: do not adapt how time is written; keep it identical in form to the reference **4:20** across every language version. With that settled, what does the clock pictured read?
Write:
**4:28**
